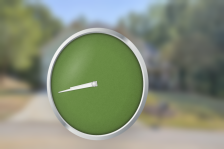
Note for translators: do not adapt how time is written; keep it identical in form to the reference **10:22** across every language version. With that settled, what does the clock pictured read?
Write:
**8:43**
